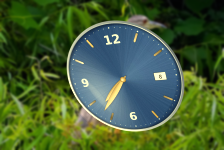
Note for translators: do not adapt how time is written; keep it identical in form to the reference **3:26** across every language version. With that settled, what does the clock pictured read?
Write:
**7:37**
